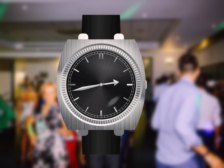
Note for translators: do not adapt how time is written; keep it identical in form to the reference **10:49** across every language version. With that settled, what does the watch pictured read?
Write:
**2:43**
